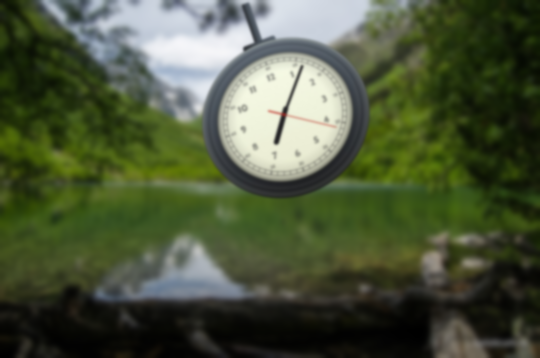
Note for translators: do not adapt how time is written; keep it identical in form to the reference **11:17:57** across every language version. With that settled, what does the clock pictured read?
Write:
**7:06:21**
